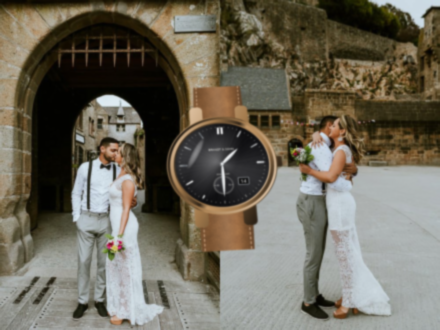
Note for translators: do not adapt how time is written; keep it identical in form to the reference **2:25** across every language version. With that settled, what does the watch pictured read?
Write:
**1:30**
